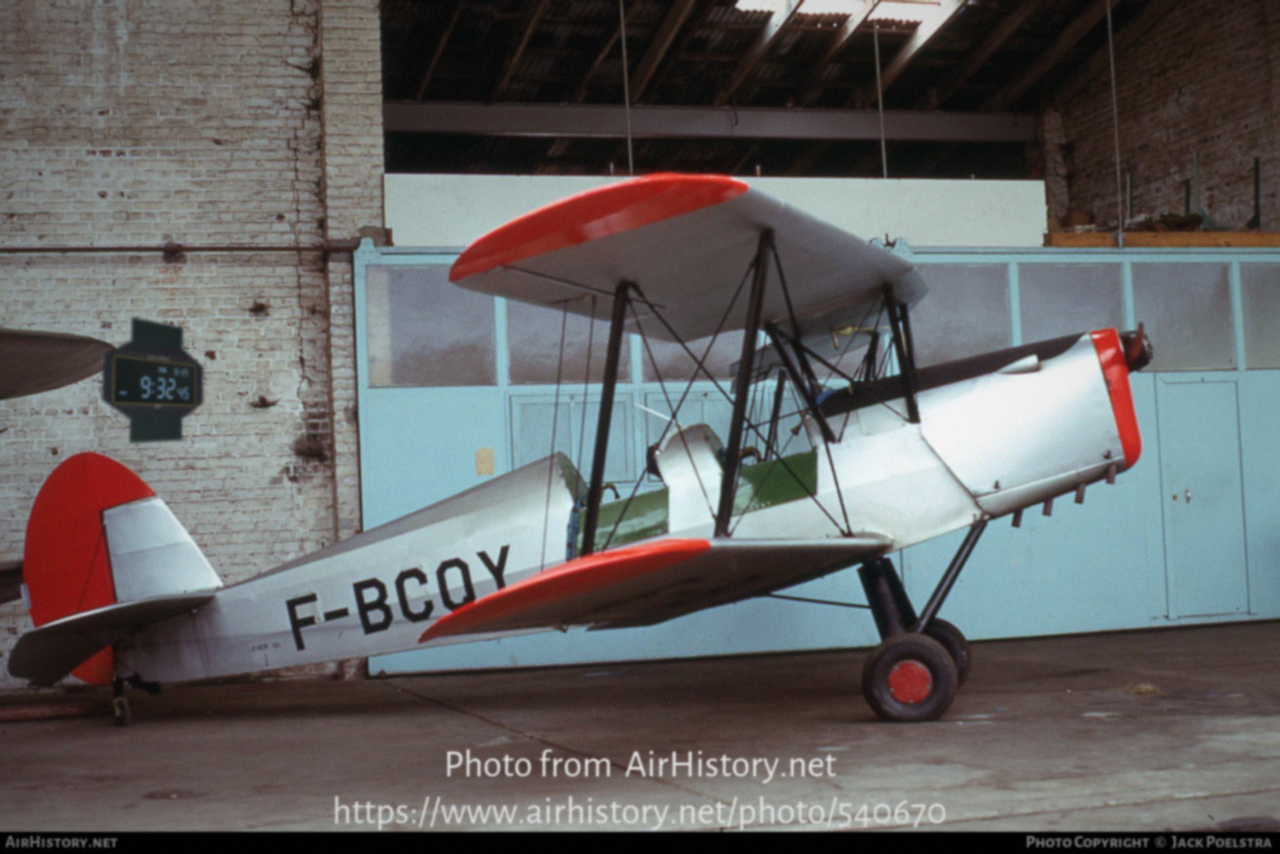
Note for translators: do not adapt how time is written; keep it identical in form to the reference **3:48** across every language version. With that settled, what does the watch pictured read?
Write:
**9:32**
